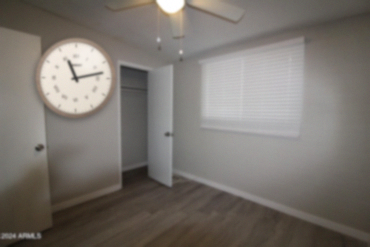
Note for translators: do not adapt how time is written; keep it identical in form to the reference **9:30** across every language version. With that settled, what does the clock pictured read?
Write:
**11:13**
